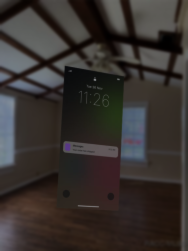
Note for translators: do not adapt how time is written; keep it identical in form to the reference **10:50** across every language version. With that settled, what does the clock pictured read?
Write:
**11:26**
